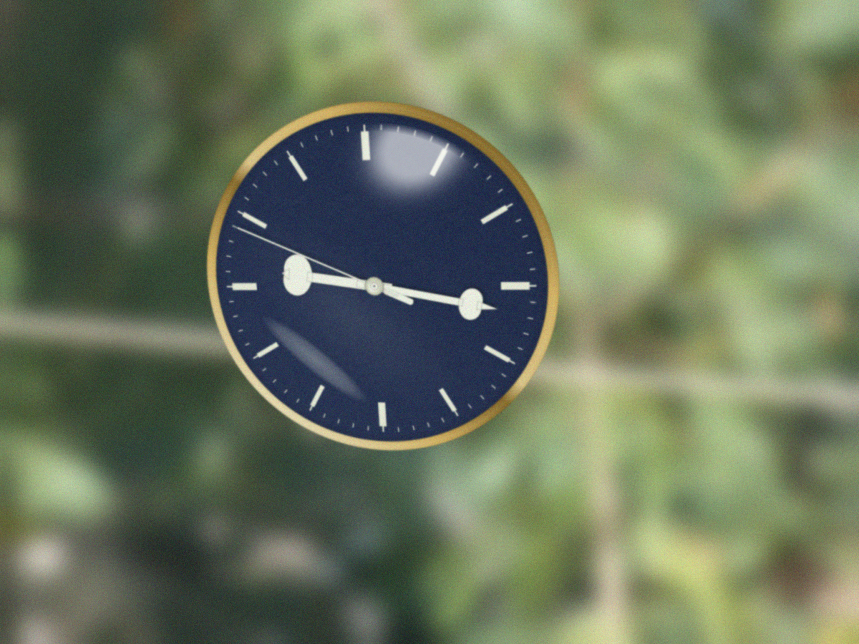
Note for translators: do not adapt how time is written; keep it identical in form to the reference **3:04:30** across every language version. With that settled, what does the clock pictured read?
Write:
**9:16:49**
